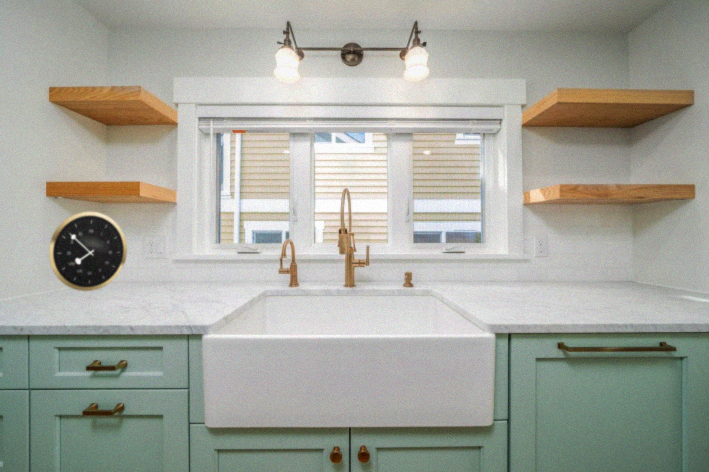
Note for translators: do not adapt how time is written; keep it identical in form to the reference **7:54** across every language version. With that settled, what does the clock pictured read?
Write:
**7:52**
